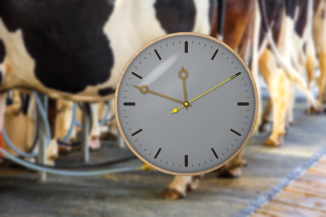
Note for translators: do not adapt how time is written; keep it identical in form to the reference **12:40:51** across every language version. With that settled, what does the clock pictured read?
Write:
**11:48:10**
